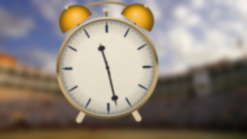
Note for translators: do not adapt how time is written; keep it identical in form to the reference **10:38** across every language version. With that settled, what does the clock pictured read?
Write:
**11:28**
